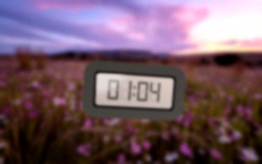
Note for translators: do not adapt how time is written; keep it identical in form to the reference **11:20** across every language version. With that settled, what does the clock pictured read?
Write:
**1:04**
